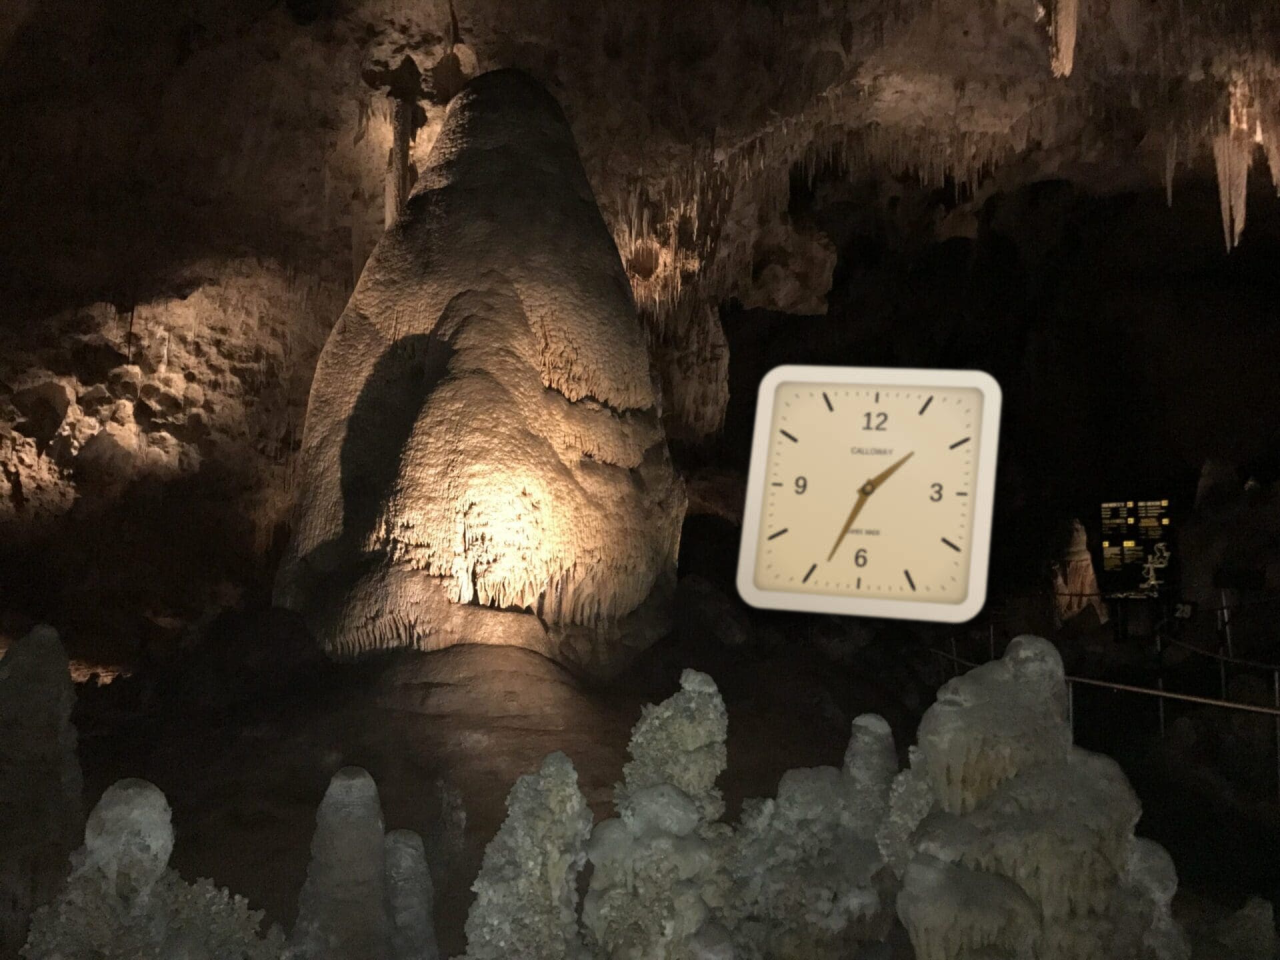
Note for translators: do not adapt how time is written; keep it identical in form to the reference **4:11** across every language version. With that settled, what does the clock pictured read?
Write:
**1:34**
